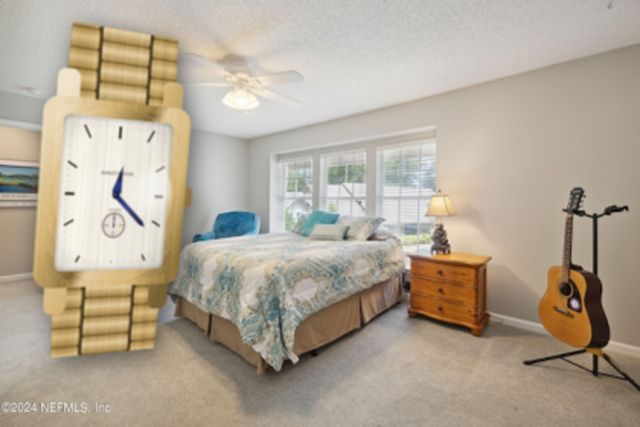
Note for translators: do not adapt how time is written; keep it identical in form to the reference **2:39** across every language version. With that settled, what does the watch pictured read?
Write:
**12:22**
